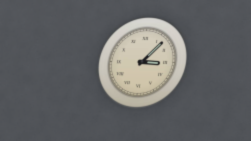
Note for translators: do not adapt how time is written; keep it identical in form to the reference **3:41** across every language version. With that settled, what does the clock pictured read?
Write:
**3:07**
